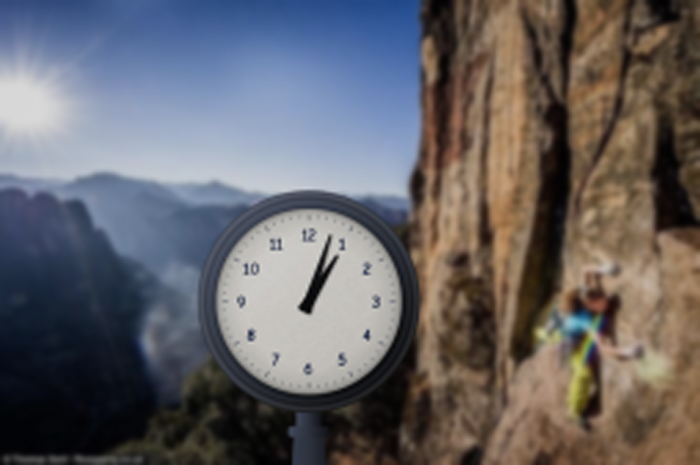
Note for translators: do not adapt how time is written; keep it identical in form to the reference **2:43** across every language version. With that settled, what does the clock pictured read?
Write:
**1:03**
